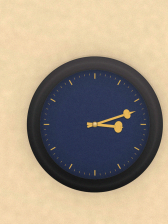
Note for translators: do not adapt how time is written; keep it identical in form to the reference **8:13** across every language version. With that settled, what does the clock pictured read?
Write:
**3:12**
